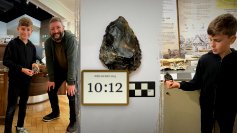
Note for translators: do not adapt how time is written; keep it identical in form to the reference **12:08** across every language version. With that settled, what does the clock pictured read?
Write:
**10:12**
